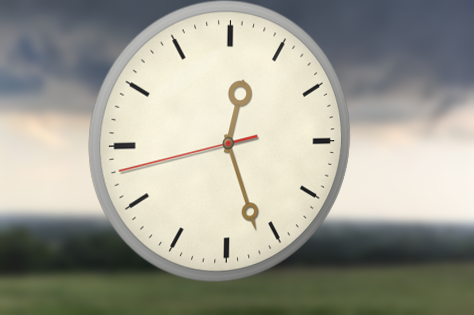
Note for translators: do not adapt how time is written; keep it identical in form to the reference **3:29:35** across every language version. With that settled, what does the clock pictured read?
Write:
**12:26:43**
